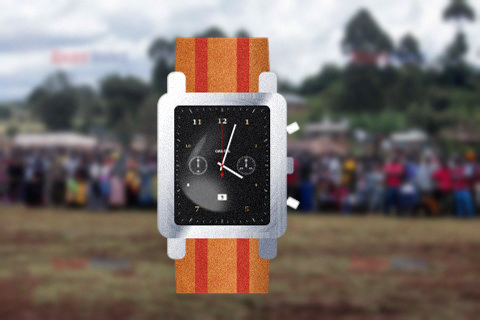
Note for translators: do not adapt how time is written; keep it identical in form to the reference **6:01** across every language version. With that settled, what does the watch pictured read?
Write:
**4:03**
